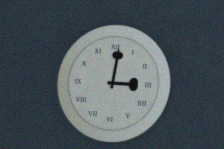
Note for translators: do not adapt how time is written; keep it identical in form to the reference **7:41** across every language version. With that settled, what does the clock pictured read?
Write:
**3:01**
